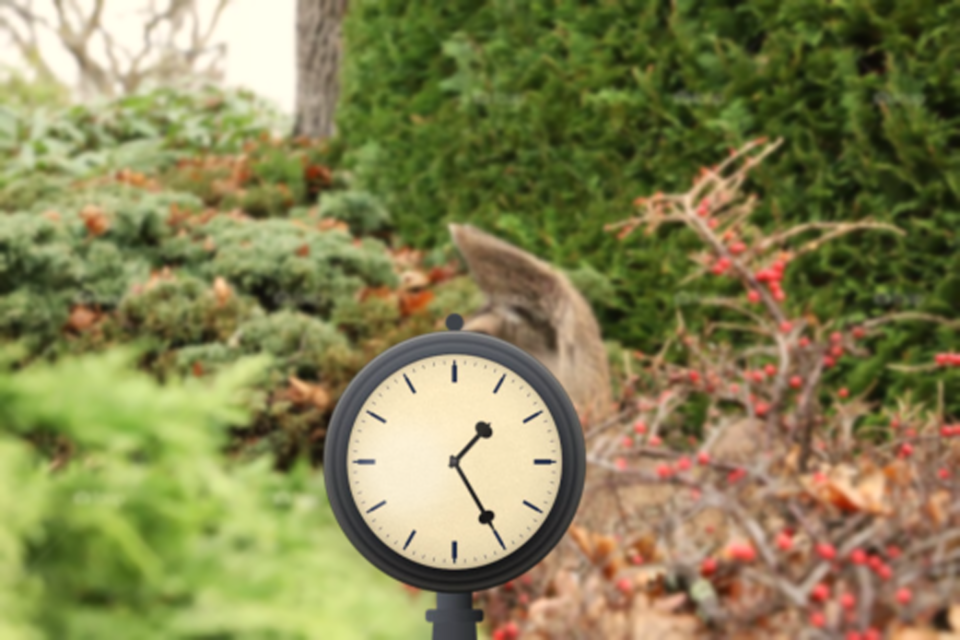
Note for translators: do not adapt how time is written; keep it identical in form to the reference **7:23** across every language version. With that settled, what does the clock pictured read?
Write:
**1:25**
